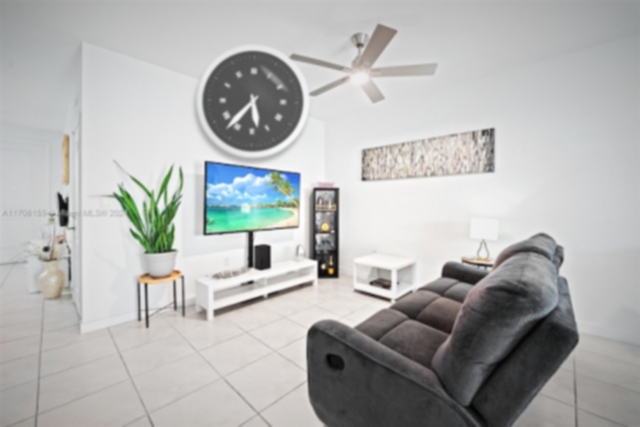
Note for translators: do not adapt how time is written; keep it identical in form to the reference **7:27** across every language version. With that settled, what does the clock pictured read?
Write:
**5:37**
